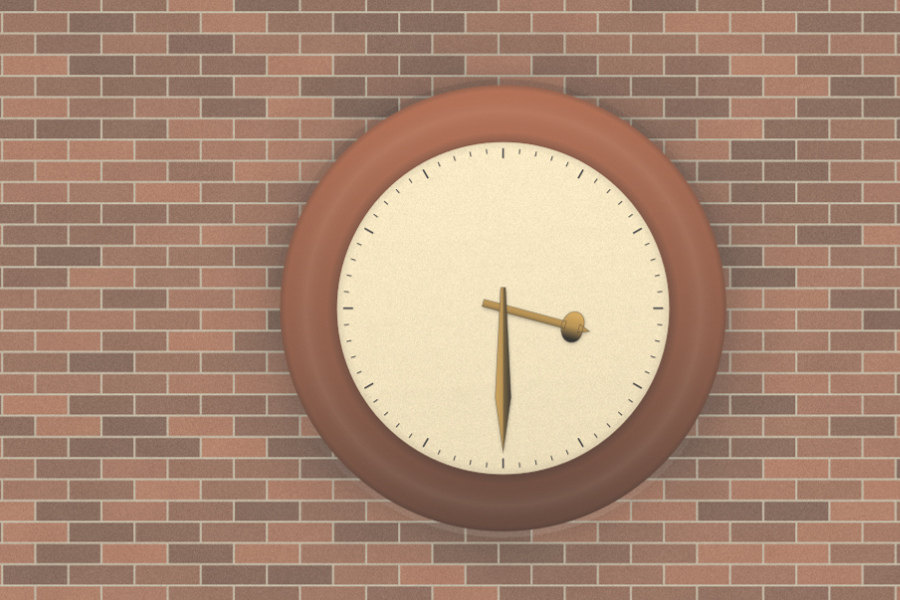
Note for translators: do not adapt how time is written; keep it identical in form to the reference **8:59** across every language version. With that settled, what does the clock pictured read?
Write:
**3:30**
